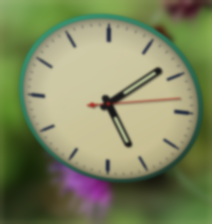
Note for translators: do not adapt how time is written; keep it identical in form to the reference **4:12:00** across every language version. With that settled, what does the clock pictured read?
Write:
**5:08:13**
